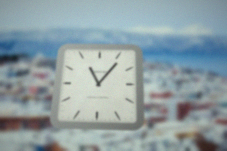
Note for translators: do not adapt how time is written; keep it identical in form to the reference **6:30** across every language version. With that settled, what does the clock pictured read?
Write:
**11:06**
